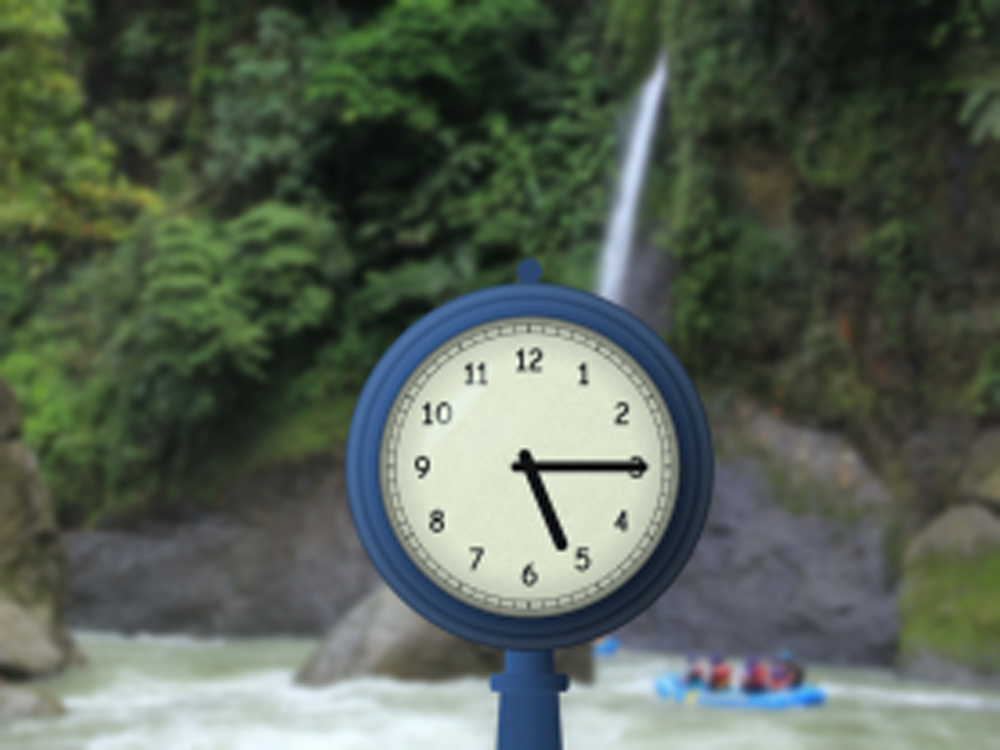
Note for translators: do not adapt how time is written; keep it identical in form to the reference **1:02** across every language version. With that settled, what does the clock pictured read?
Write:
**5:15**
